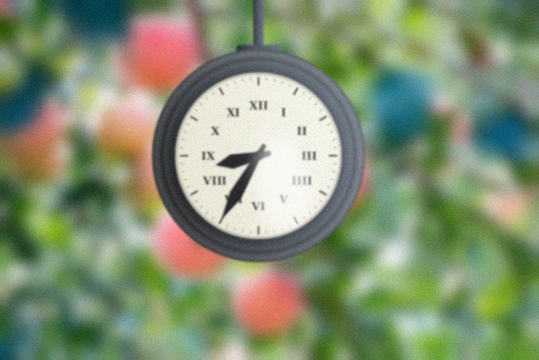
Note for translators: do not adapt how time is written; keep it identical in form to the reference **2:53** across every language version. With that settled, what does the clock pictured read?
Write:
**8:35**
